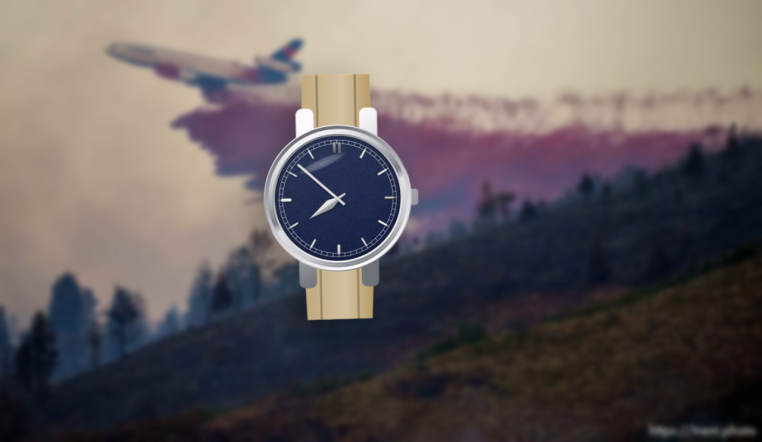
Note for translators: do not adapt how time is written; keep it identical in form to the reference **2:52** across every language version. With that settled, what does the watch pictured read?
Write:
**7:52**
